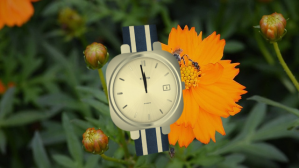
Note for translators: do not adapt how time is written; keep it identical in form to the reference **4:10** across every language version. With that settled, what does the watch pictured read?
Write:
**11:59**
